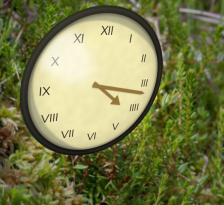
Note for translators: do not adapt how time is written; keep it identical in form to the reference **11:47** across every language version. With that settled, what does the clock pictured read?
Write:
**4:17**
